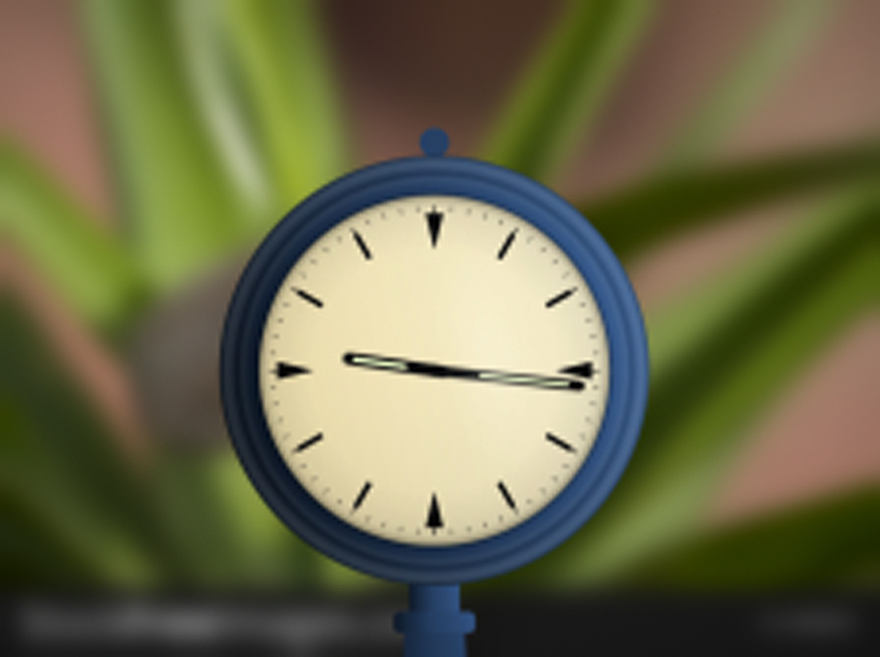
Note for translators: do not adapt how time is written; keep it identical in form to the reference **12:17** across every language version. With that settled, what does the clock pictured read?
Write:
**9:16**
